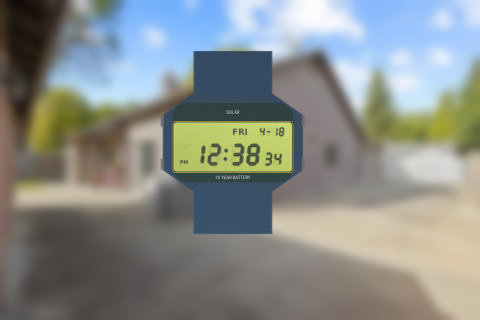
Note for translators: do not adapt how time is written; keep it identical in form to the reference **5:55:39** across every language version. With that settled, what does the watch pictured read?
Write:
**12:38:34**
